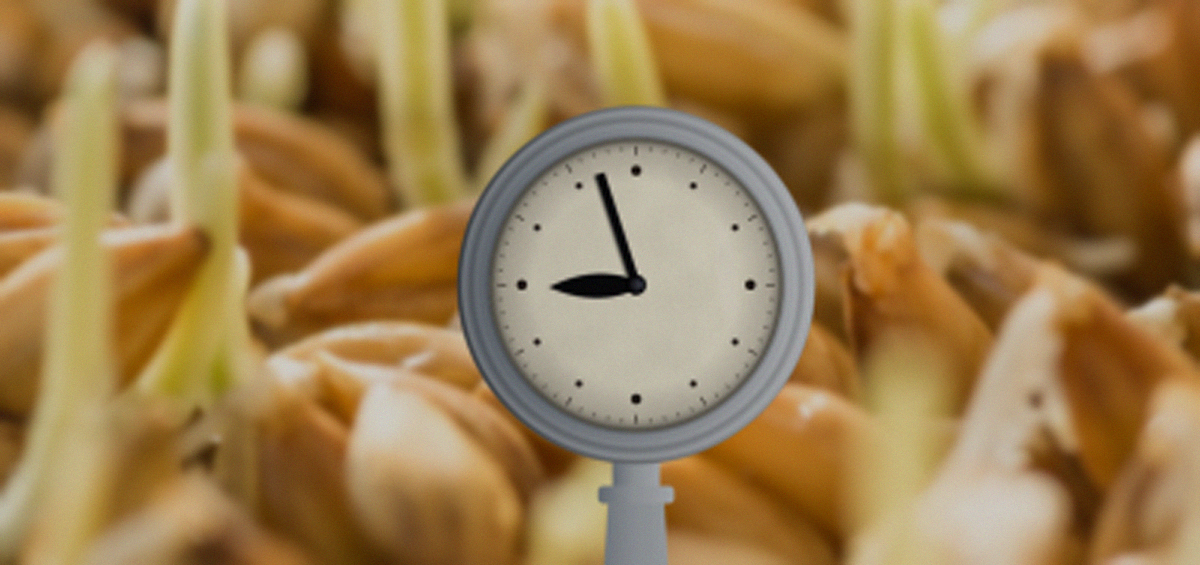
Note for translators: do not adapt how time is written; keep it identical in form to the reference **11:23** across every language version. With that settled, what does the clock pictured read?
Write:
**8:57**
